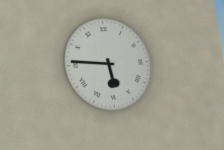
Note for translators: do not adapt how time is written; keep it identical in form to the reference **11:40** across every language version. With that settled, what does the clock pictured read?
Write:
**5:46**
